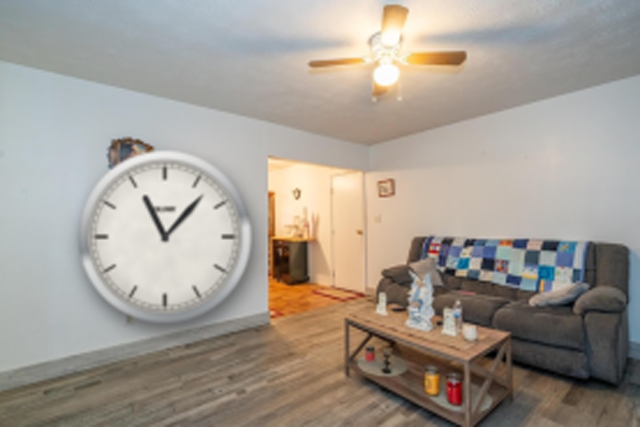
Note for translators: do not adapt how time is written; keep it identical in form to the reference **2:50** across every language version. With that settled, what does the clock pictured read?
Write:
**11:07**
